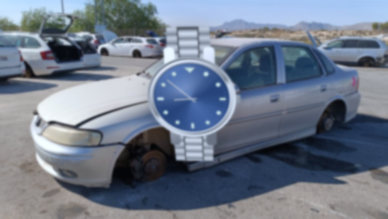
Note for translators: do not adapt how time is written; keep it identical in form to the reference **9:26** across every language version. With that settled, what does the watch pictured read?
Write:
**8:52**
